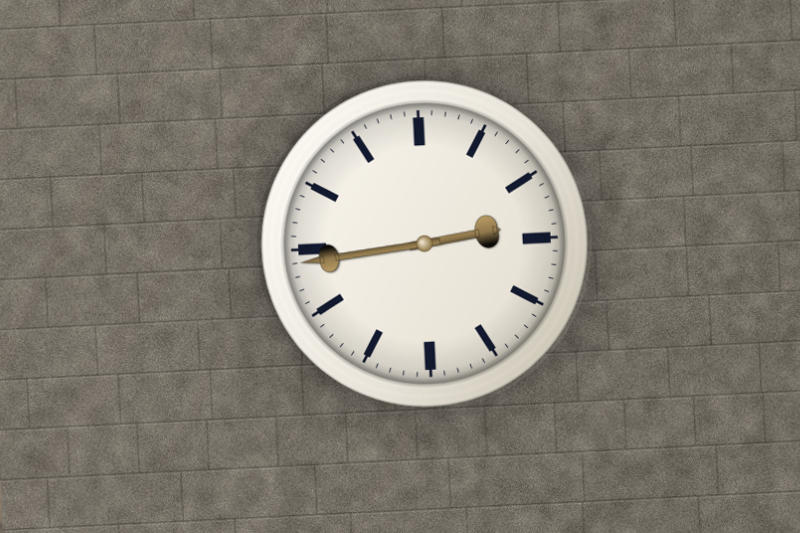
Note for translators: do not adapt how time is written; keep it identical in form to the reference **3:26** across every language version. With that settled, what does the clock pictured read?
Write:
**2:44**
